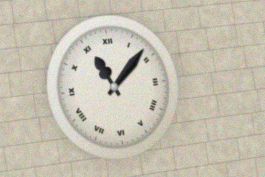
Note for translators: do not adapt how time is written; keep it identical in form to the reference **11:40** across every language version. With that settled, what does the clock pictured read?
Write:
**11:08**
